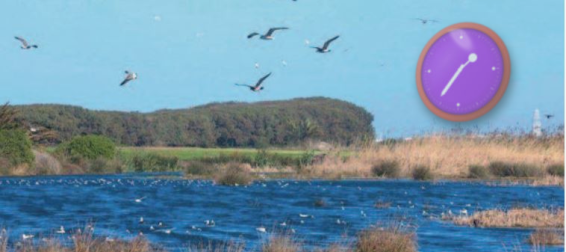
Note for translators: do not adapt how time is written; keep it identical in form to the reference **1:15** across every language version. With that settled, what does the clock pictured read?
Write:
**1:36**
